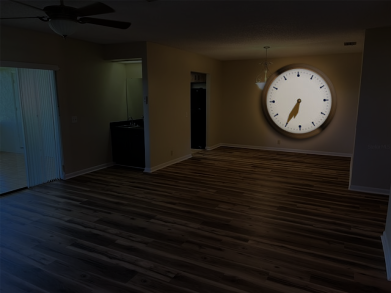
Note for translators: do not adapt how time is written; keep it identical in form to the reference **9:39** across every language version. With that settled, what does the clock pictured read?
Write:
**6:35**
